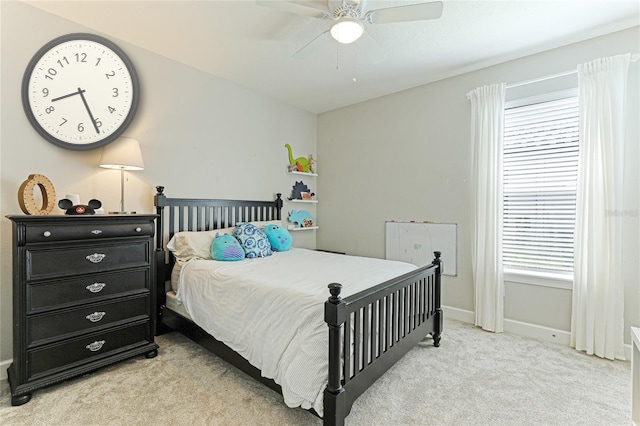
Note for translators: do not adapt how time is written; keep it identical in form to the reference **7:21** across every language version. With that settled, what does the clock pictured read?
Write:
**8:26**
